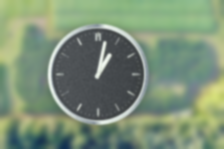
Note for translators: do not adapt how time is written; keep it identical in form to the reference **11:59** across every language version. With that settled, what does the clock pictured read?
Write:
**1:02**
